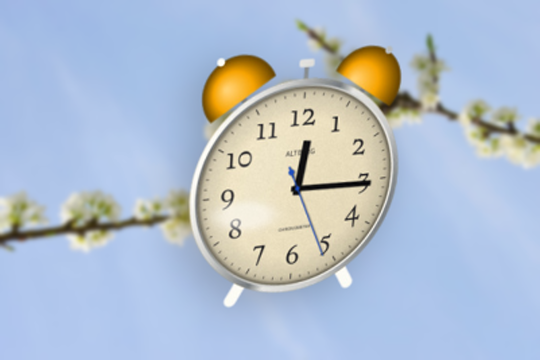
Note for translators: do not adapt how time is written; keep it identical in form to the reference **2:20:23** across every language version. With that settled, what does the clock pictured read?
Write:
**12:15:26**
